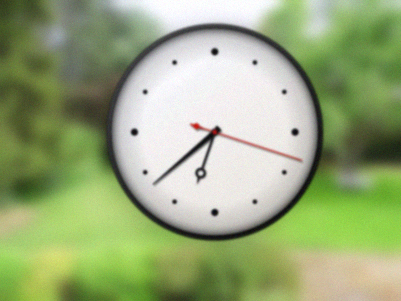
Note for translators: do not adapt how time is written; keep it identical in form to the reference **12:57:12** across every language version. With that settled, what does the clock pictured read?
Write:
**6:38:18**
